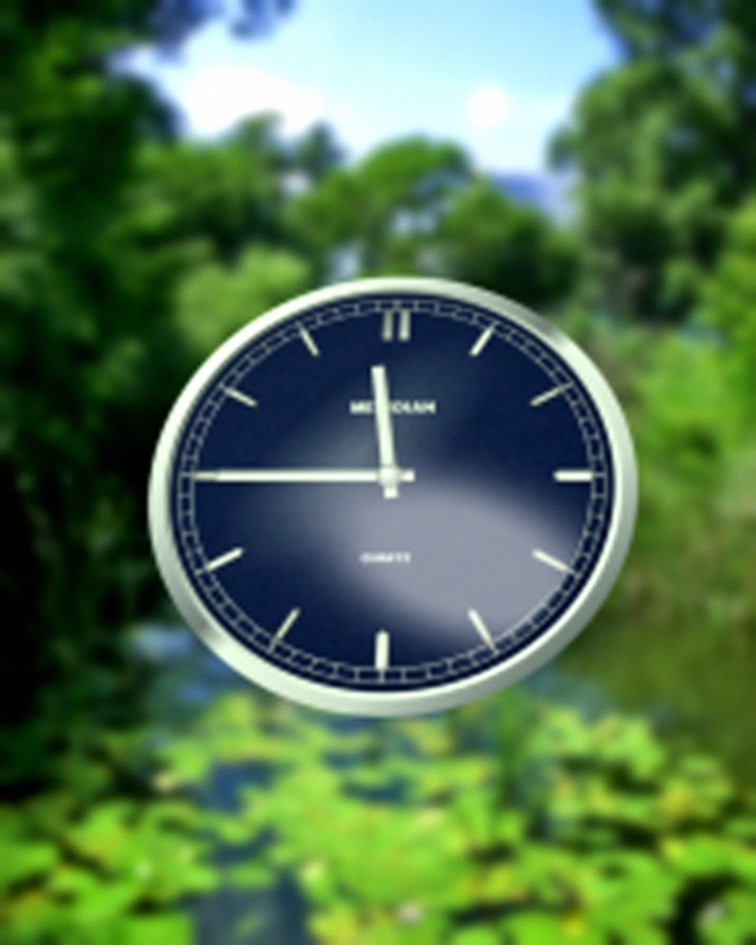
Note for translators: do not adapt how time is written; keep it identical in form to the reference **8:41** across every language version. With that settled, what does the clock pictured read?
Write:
**11:45**
